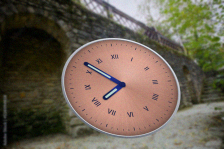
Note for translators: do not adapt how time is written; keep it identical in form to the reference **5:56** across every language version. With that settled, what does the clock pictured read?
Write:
**7:52**
